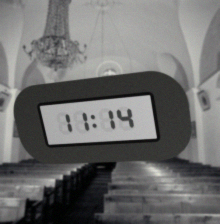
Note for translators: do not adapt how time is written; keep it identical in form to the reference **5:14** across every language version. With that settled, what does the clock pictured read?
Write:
**11:14**
